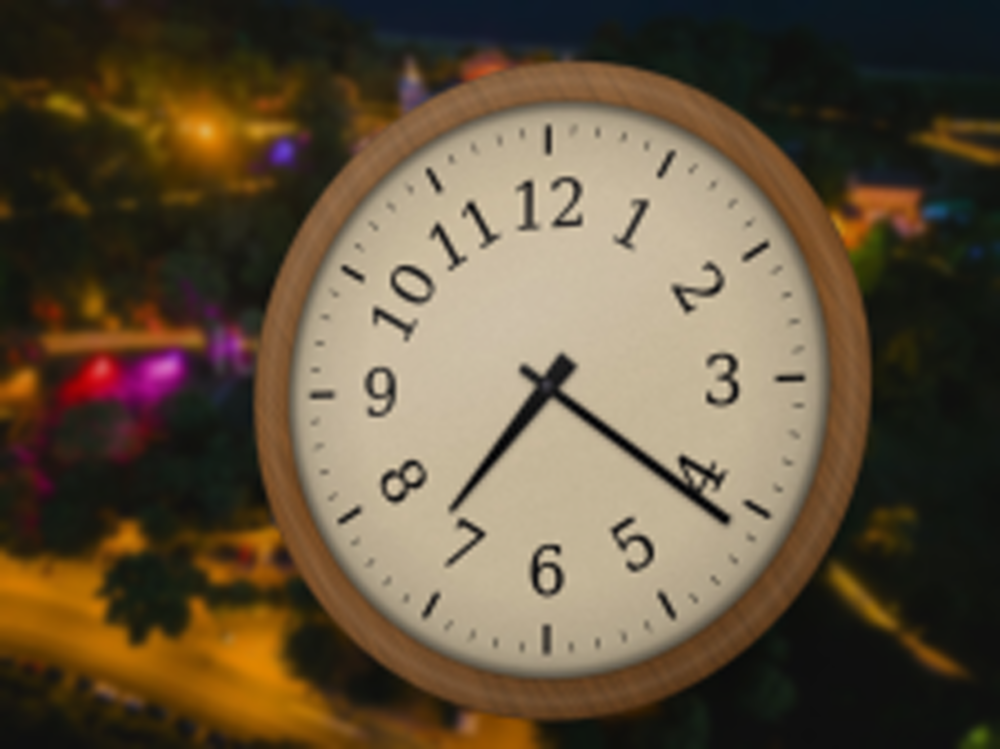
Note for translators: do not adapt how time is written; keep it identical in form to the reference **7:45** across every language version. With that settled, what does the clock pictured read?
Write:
**7:21**
